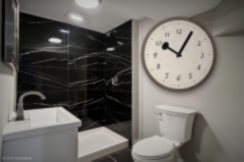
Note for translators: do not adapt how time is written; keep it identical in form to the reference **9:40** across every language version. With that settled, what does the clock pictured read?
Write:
**10:05**
